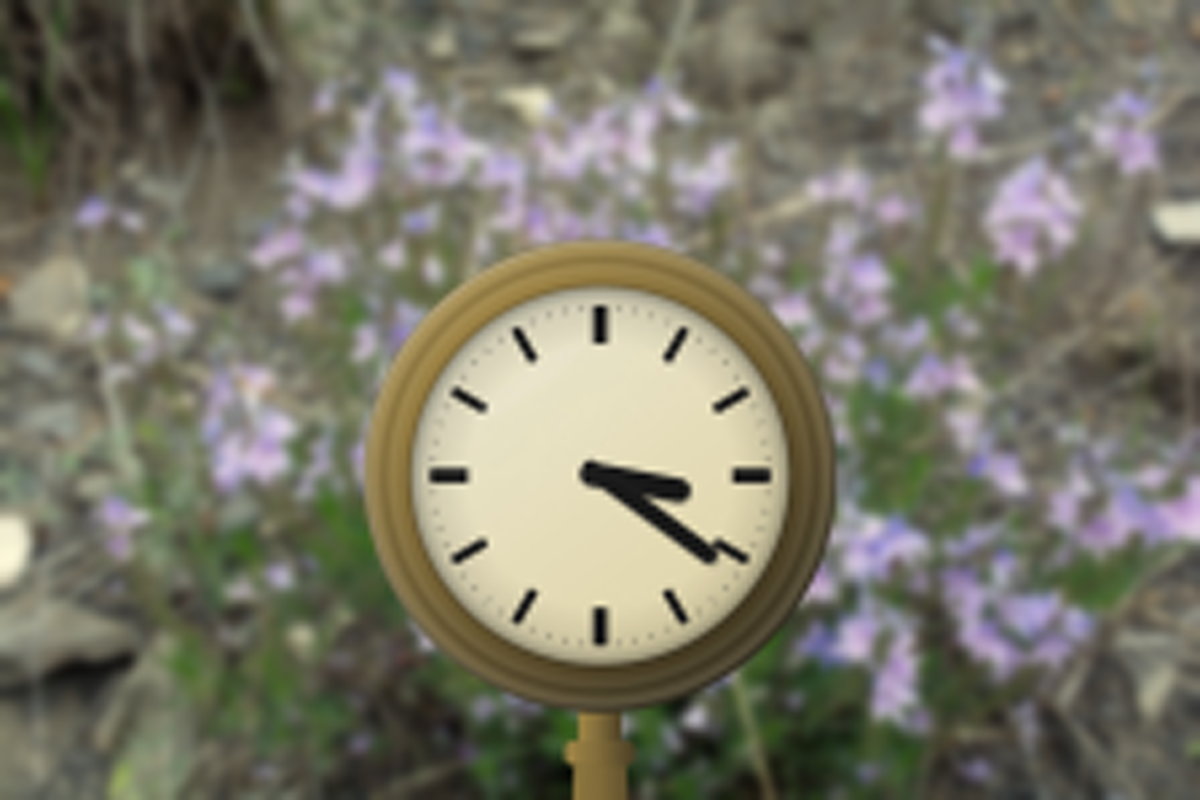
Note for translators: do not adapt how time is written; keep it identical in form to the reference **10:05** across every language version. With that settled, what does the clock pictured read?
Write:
**3:21**
